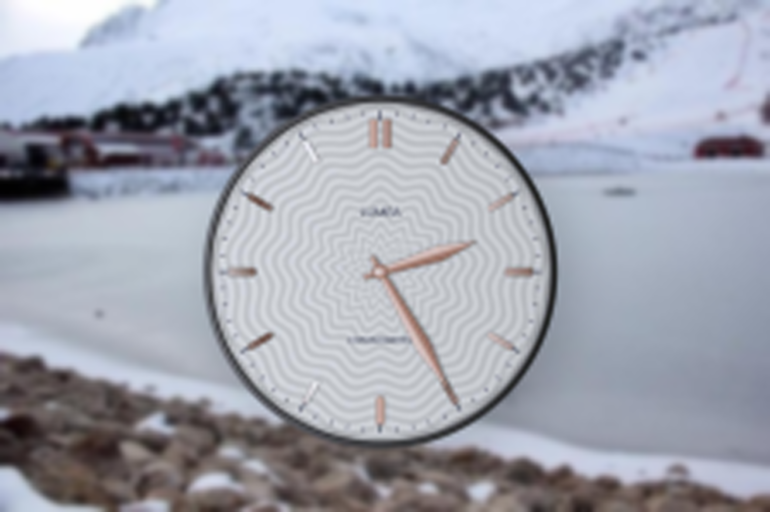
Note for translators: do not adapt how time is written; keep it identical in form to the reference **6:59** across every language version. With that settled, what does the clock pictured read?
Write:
**2:25**
